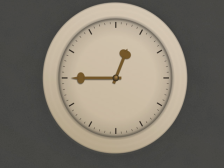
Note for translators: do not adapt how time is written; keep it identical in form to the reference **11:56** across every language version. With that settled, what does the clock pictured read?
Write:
**12:45**
